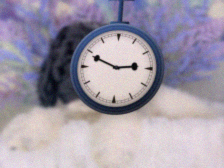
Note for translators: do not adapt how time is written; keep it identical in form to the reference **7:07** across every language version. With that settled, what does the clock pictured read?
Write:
**2:49**
